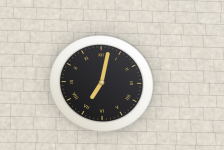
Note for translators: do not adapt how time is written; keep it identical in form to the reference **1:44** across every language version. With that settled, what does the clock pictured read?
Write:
**7:02**
